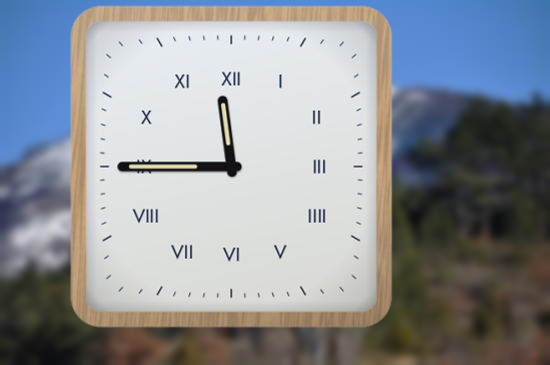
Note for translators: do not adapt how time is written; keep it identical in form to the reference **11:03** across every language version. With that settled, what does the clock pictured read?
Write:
**11:45**
